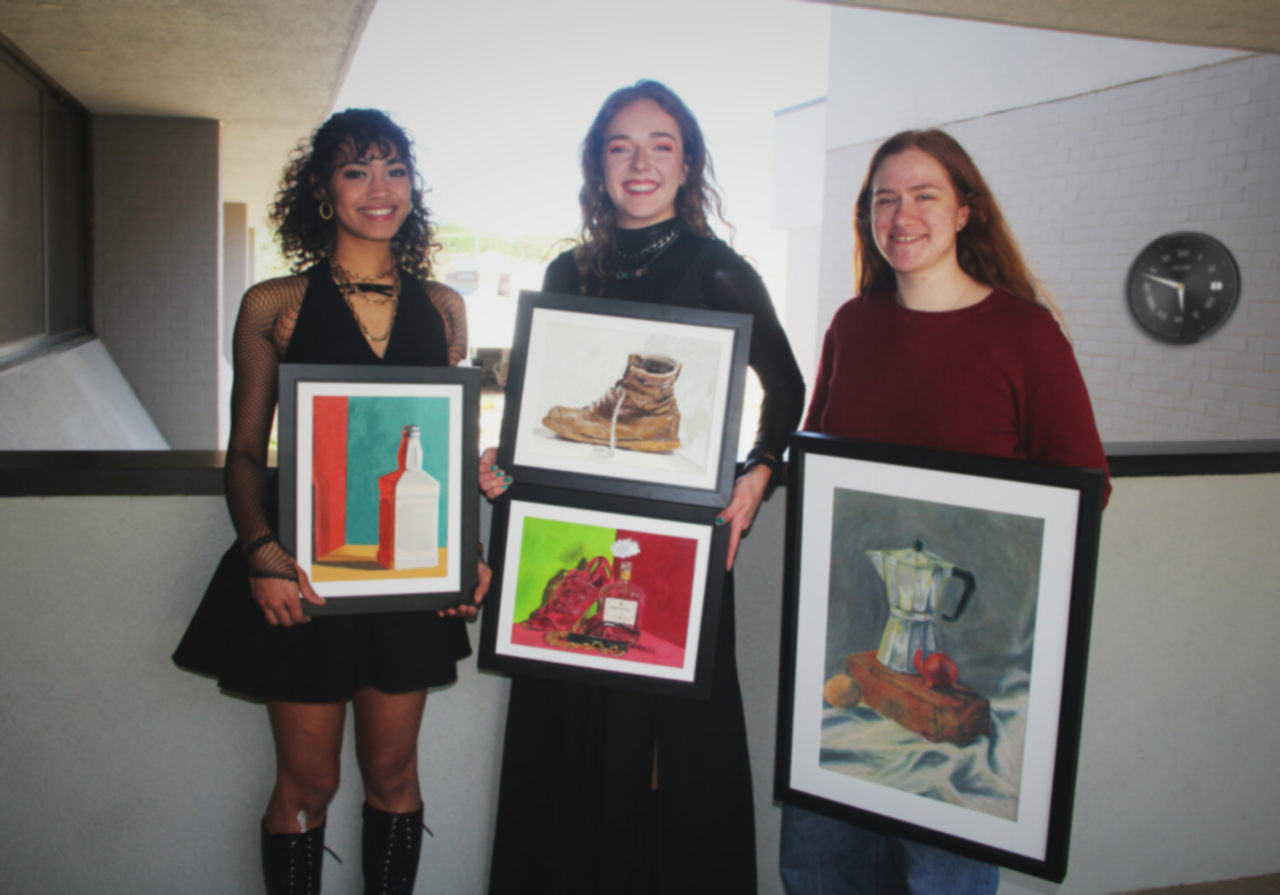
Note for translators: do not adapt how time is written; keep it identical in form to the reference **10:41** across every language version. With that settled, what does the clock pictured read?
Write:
**5:48**
